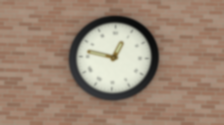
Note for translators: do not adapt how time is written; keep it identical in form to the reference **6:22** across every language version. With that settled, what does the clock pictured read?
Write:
**12:47**
